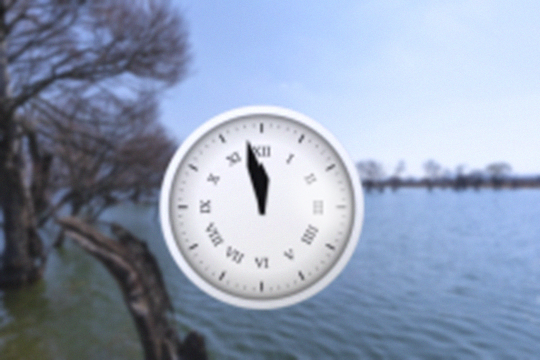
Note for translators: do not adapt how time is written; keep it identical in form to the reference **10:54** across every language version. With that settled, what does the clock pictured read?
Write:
**11:58**
